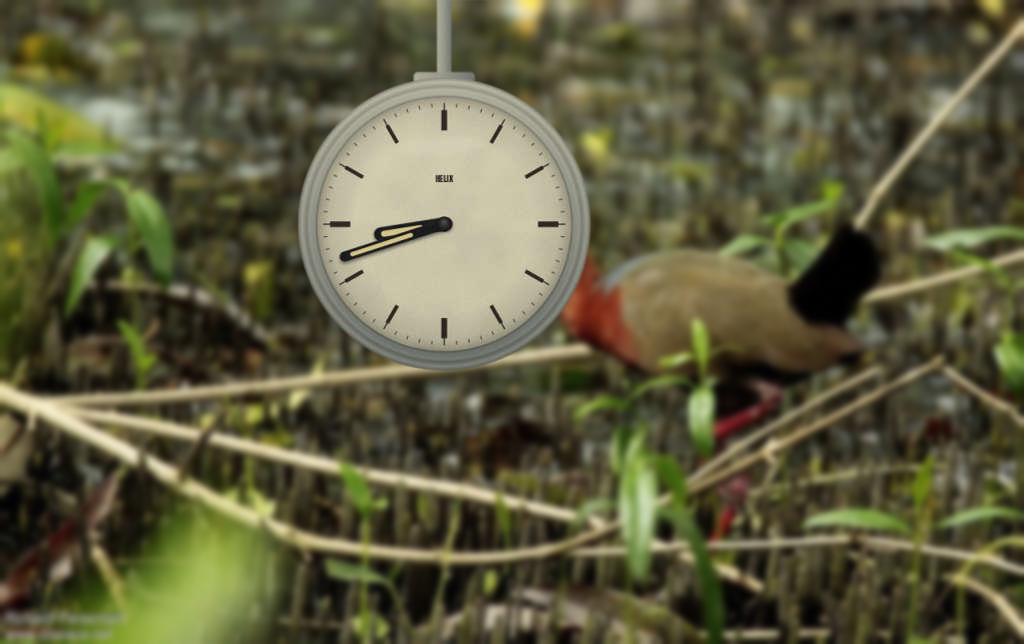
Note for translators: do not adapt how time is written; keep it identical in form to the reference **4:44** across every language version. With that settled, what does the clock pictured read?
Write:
**8:42**
